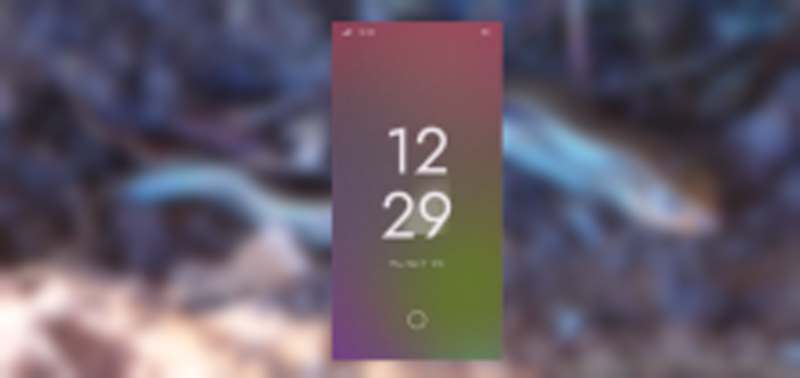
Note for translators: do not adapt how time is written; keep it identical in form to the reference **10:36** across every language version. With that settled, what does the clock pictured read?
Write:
**12:29**
